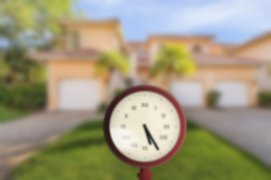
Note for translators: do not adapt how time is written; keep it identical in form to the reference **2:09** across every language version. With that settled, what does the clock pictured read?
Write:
**5:25**
